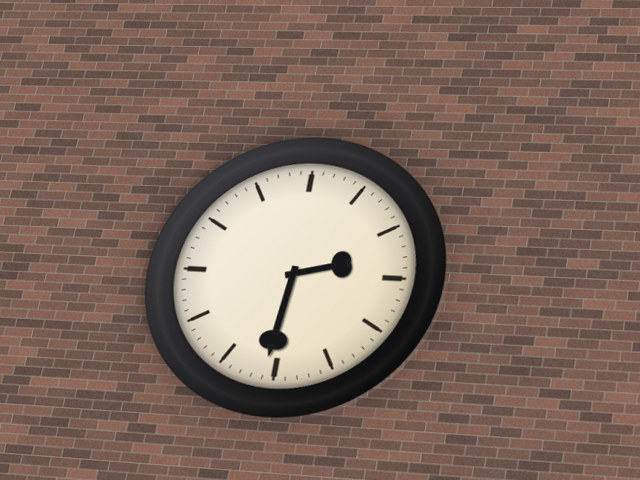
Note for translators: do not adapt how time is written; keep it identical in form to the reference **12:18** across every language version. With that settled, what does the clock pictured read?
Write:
**2:31**
